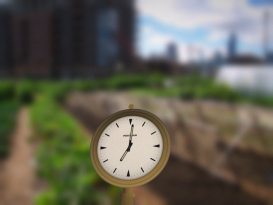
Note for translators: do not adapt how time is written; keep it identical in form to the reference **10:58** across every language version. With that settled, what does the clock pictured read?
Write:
**7:01**
